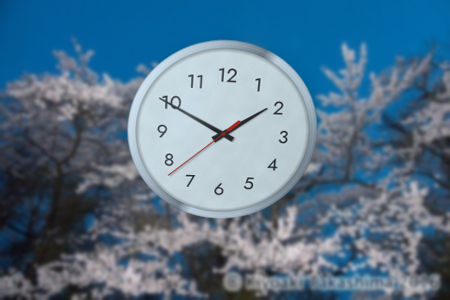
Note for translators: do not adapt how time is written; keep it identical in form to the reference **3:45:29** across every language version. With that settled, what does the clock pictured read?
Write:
**1:49:38**
